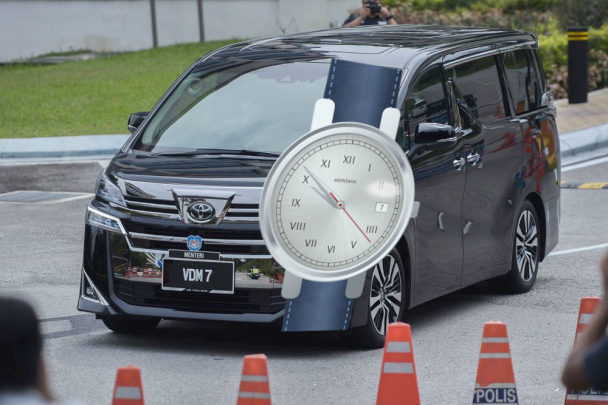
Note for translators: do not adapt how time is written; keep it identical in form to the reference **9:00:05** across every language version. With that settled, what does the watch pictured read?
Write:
**9:51:22**
